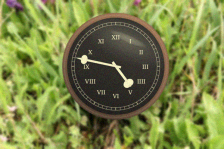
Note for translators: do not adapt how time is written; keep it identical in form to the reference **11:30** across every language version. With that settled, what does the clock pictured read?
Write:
**4:47**
